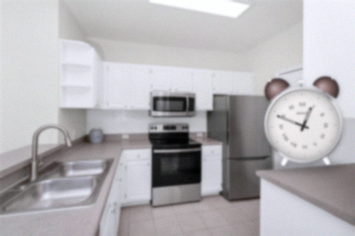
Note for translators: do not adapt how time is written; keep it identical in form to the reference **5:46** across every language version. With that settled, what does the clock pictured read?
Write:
**12:49**
